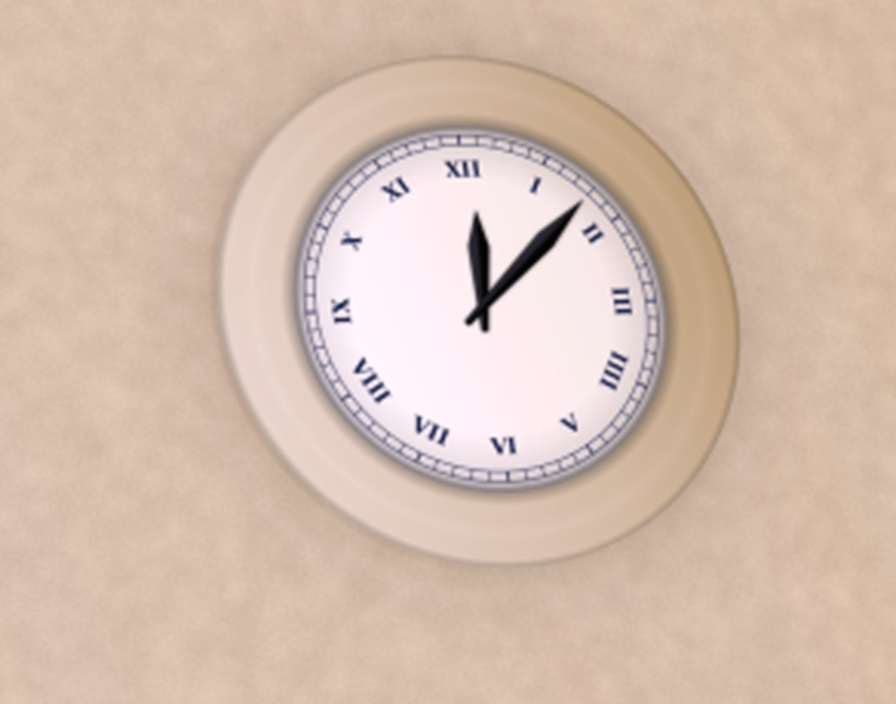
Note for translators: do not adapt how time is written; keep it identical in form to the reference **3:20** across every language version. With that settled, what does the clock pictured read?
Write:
**12:08**
